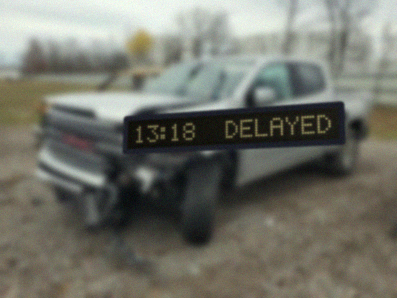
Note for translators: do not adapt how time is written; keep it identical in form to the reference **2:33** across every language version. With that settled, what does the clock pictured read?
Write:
**13:18**
